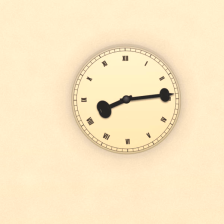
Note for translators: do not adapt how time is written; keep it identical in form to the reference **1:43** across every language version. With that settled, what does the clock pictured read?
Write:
**8:14**
